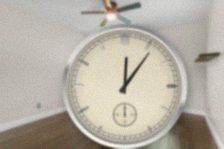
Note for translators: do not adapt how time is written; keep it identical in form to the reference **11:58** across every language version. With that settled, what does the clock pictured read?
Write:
**12:06**
